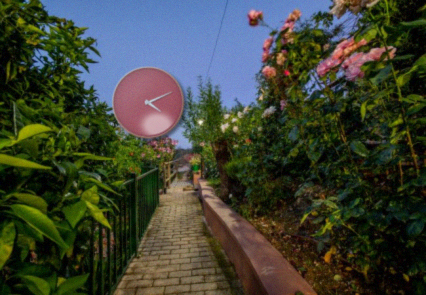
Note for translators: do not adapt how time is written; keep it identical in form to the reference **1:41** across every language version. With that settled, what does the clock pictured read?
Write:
**4:11**
